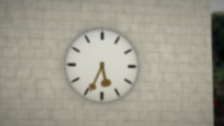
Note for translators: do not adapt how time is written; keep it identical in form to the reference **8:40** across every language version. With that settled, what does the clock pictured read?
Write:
**5:34**
